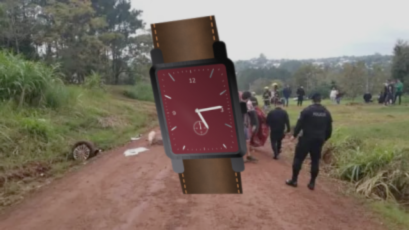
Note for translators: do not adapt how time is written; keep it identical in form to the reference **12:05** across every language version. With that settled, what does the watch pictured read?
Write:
**5:14**
